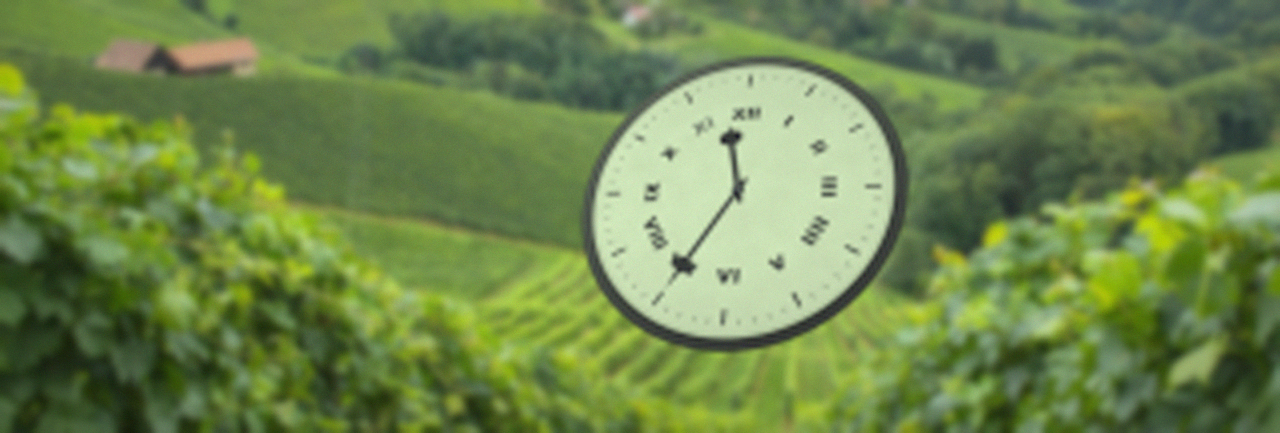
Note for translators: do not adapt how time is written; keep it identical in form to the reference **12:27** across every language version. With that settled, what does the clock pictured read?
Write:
**11:35**
